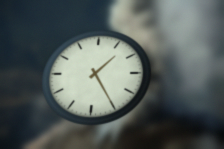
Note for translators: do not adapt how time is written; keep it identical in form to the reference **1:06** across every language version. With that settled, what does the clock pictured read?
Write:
**1:25**
